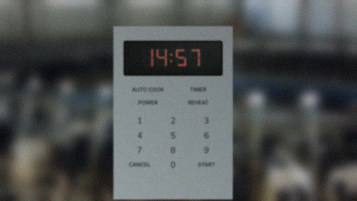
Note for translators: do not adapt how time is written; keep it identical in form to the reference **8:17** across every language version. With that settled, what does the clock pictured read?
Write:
**14:57**
